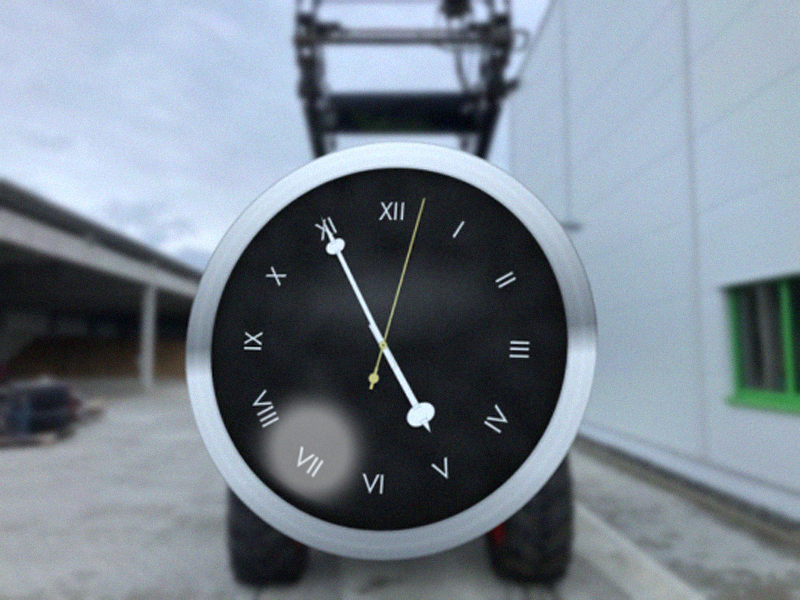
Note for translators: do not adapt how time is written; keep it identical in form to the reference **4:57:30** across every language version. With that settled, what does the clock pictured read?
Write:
**4:55:02**
